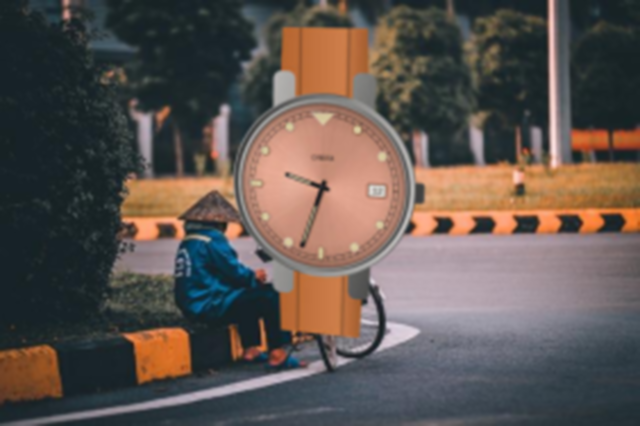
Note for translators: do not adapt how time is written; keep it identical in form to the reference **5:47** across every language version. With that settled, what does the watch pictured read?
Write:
**9:33**
